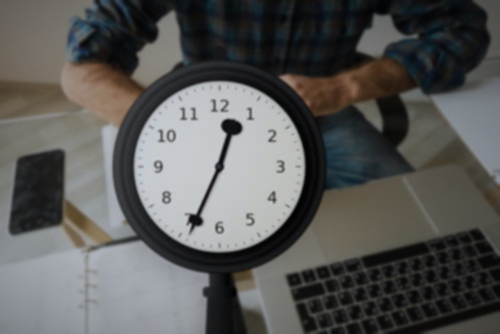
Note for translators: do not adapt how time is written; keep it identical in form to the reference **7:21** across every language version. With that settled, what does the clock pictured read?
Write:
**12:34**
